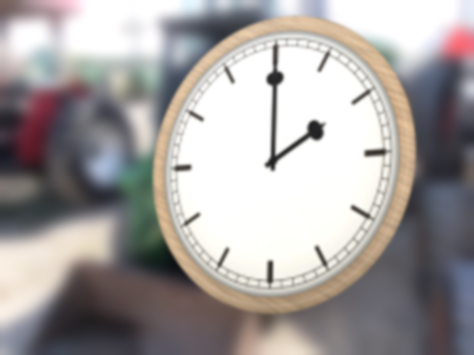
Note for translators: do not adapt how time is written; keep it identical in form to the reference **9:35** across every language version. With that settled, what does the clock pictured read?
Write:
**2:00**
